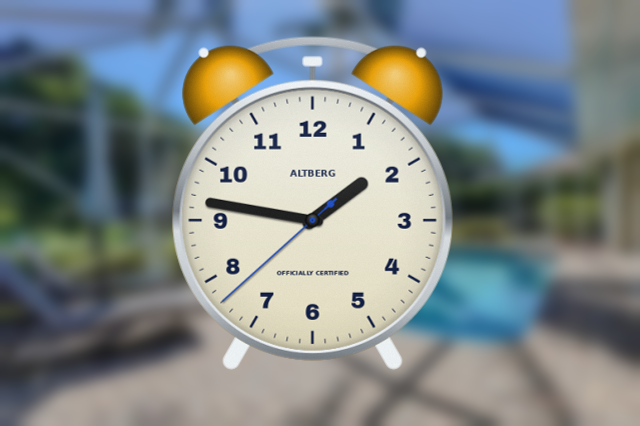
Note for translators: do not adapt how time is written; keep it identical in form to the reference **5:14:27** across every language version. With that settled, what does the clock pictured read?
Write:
**1:46:38**
